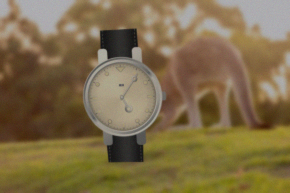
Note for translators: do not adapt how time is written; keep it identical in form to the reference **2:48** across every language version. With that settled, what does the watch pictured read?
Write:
**5:06**
